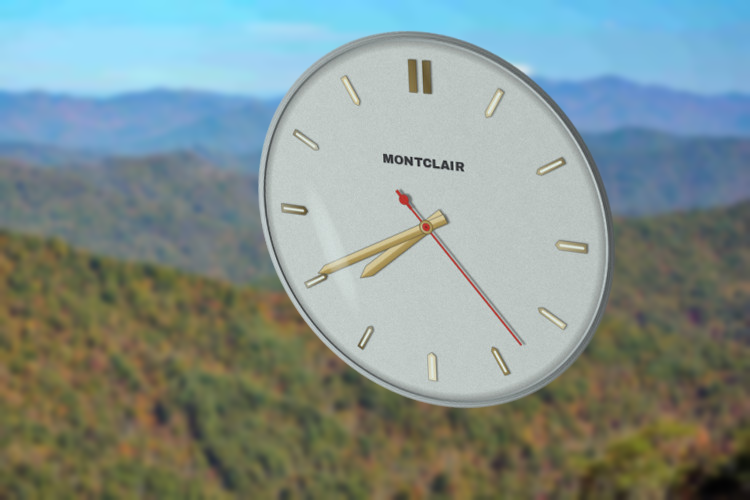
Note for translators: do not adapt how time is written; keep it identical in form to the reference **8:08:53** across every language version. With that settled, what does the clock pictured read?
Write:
**7:40:23**
